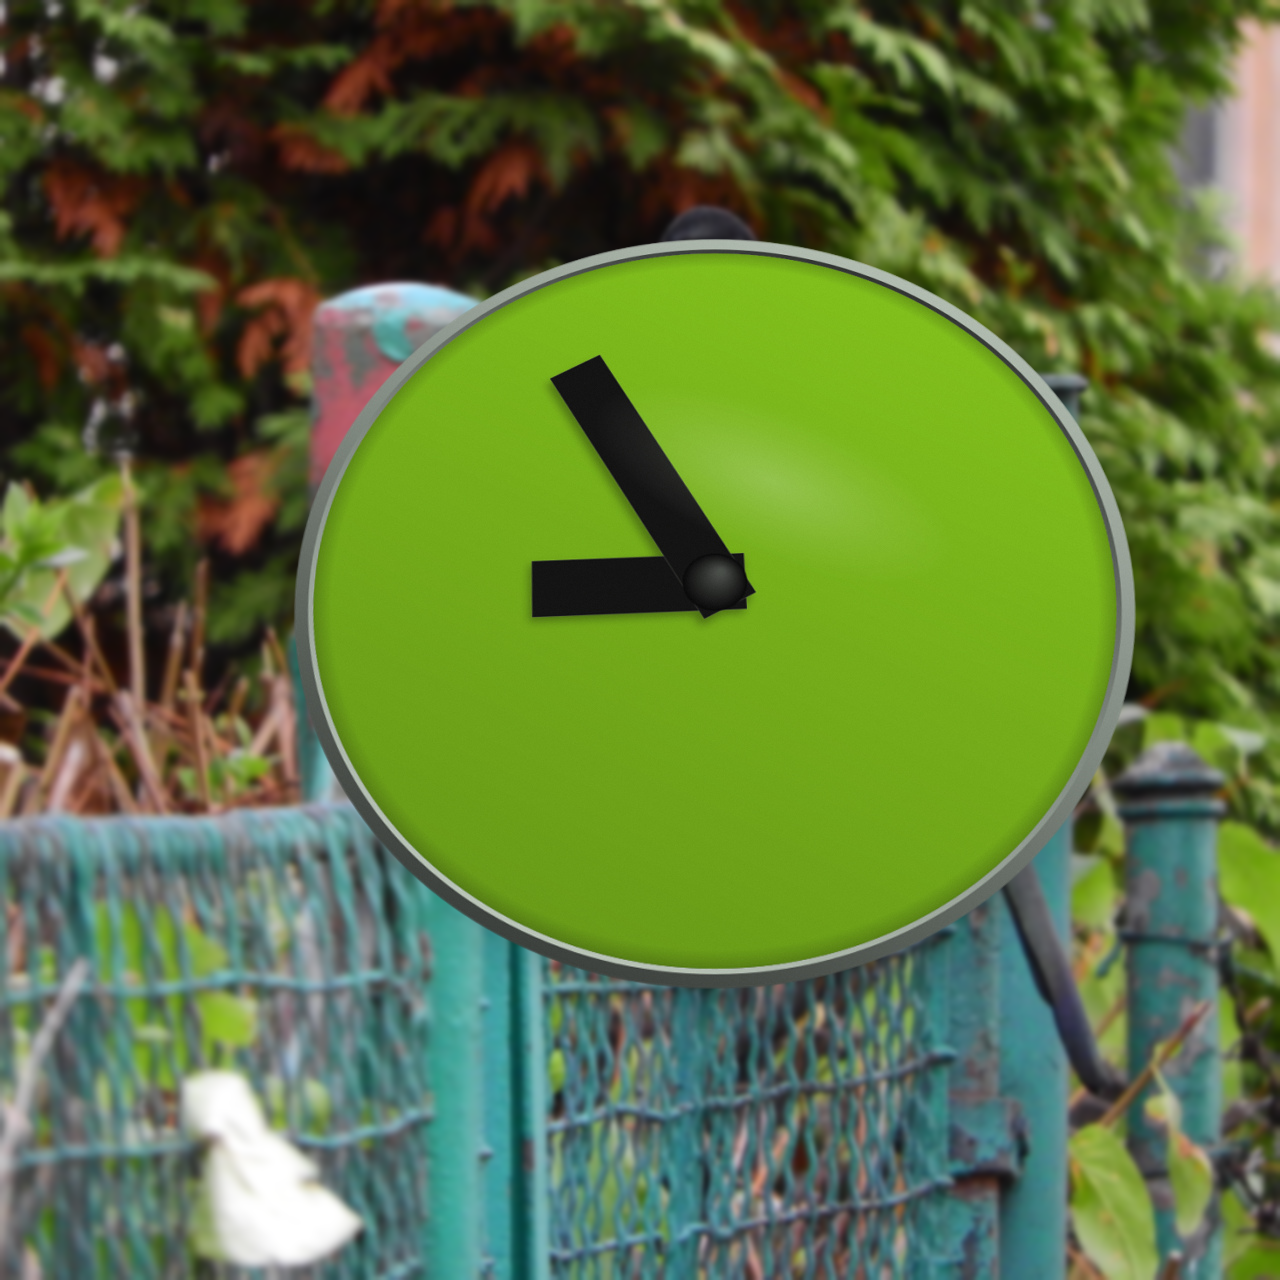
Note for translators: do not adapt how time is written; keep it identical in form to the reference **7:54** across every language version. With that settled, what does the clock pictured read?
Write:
**8:55**
